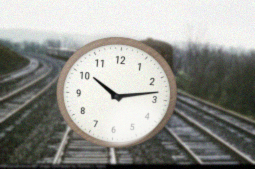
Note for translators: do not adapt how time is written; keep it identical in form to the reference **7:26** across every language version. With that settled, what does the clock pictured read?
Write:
**10:13**
